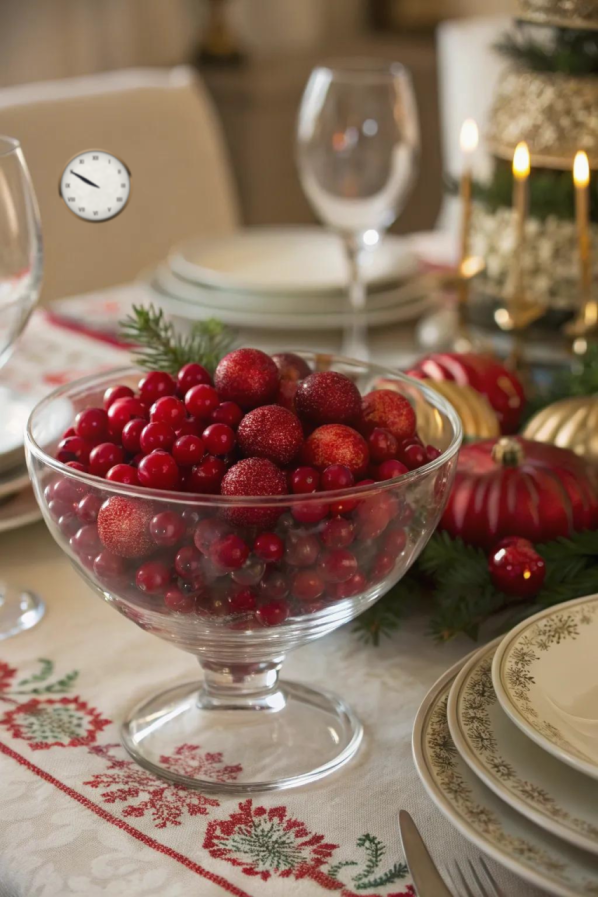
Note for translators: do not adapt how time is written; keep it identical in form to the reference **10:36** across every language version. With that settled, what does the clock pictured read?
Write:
**9:50**
